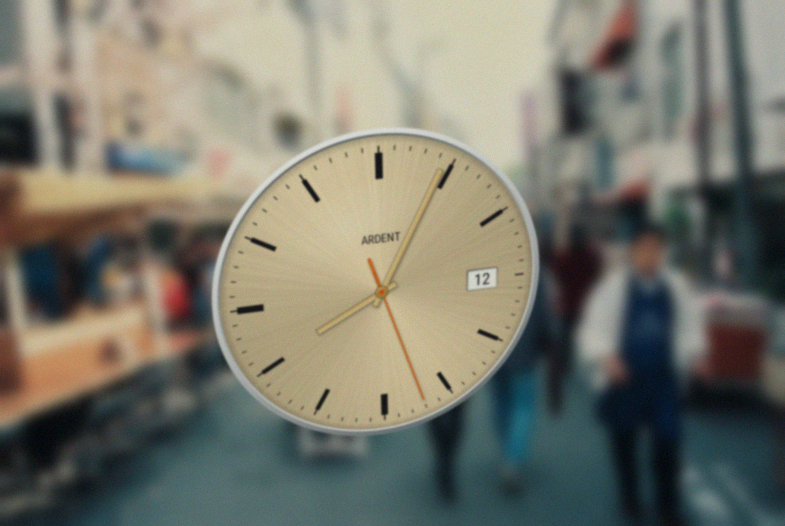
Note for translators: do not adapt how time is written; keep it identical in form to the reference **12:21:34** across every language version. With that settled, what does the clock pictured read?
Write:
**8:04:27**
